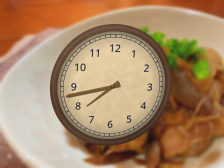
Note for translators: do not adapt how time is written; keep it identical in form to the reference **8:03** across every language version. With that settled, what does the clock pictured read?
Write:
**7:43**
